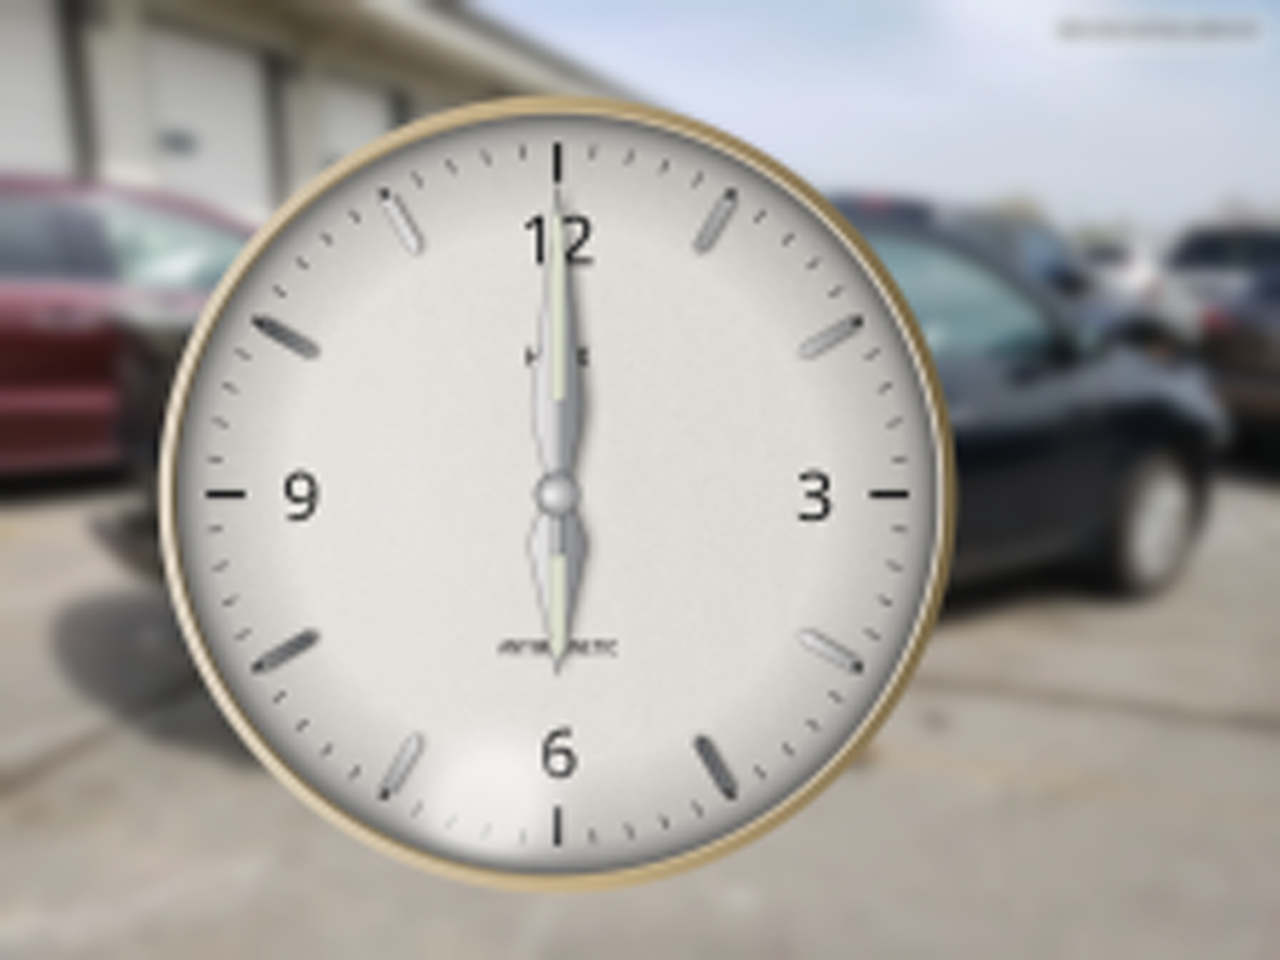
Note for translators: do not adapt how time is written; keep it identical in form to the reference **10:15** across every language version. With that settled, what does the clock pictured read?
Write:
**6:00**
